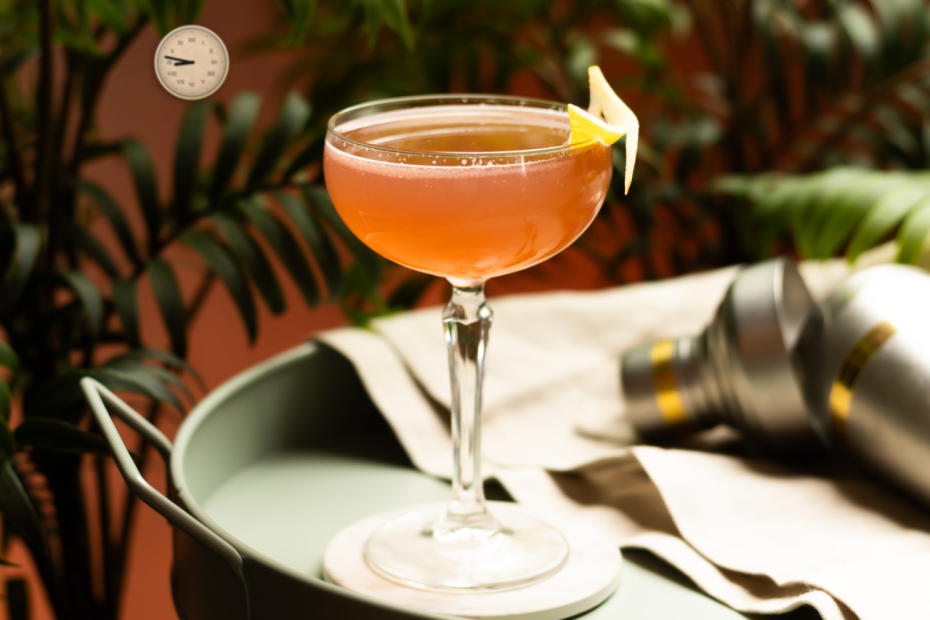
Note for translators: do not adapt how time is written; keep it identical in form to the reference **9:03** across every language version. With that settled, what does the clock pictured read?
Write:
**8:47**
